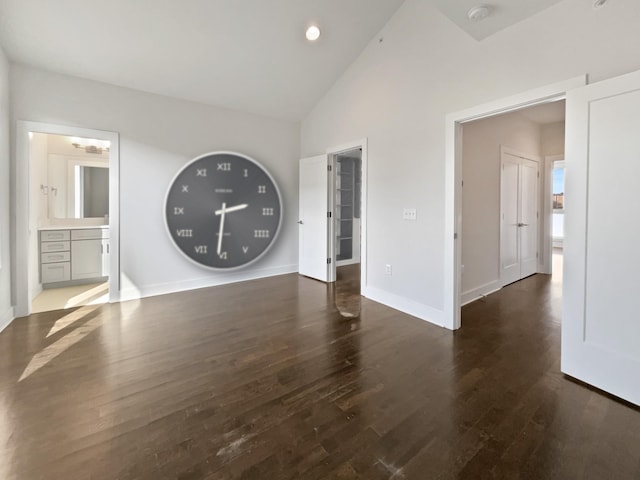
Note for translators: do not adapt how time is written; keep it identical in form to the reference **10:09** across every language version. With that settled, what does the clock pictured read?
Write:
**2:31**
